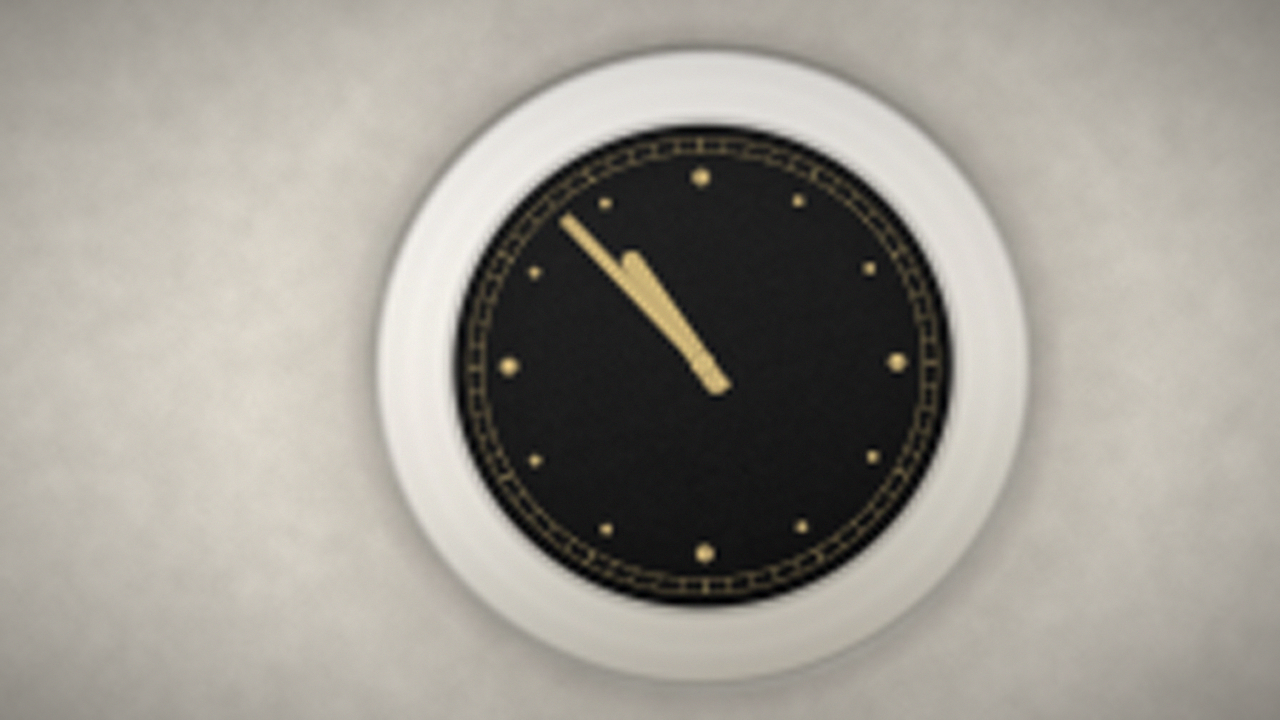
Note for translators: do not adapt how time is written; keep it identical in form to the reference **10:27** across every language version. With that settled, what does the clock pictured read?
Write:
**10:53**
